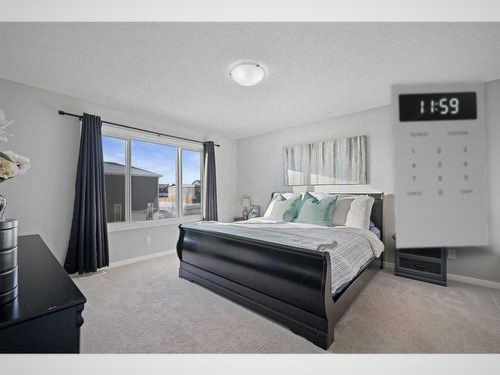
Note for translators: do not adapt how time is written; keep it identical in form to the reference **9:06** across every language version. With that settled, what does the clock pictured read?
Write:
**11:59**
